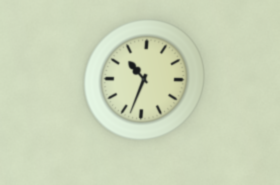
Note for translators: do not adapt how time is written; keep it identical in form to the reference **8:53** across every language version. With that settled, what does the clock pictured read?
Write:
**10:33**
